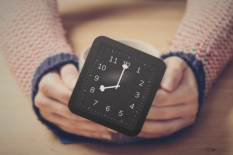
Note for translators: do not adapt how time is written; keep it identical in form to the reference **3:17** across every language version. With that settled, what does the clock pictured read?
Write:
**8:00**
